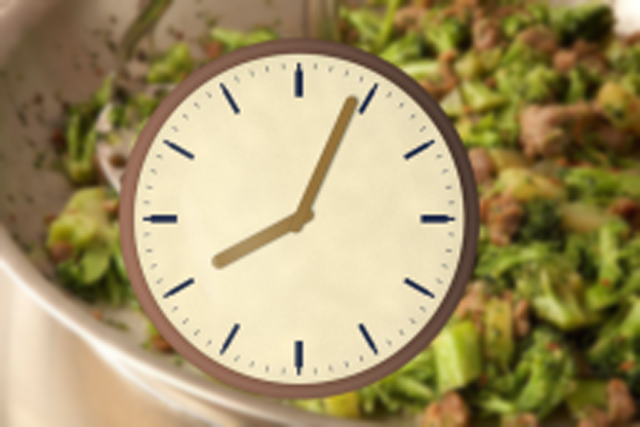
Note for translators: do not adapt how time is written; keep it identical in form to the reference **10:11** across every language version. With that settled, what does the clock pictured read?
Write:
**8:04**
